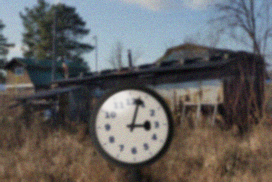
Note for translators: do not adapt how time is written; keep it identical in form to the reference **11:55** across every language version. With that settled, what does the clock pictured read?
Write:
**3:03**
